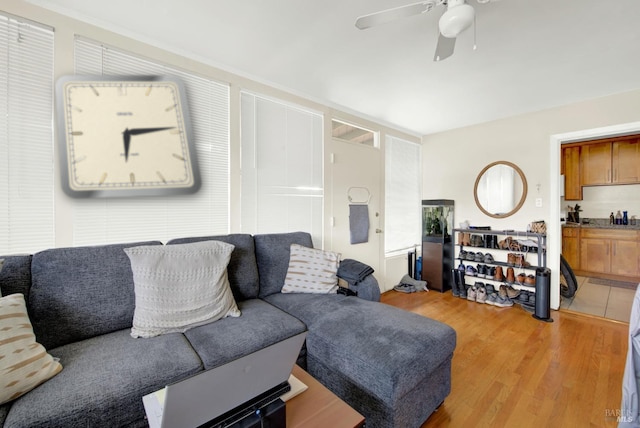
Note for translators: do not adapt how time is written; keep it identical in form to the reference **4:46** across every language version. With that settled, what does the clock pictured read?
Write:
**6:14**
